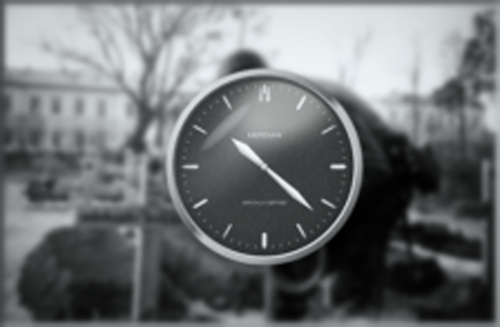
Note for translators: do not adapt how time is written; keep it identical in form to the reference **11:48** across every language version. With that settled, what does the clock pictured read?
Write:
**10:22**
